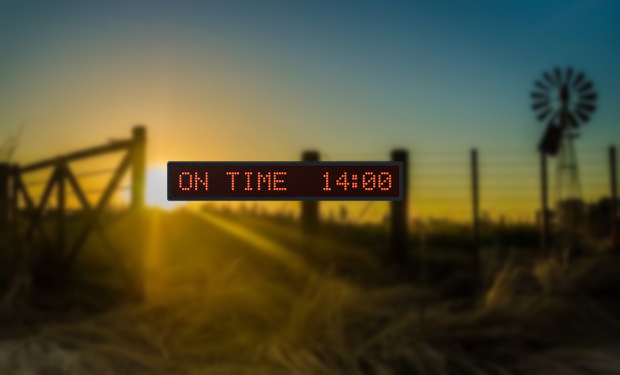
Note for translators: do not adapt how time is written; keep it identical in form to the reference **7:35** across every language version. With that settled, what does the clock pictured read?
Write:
**14:00**
